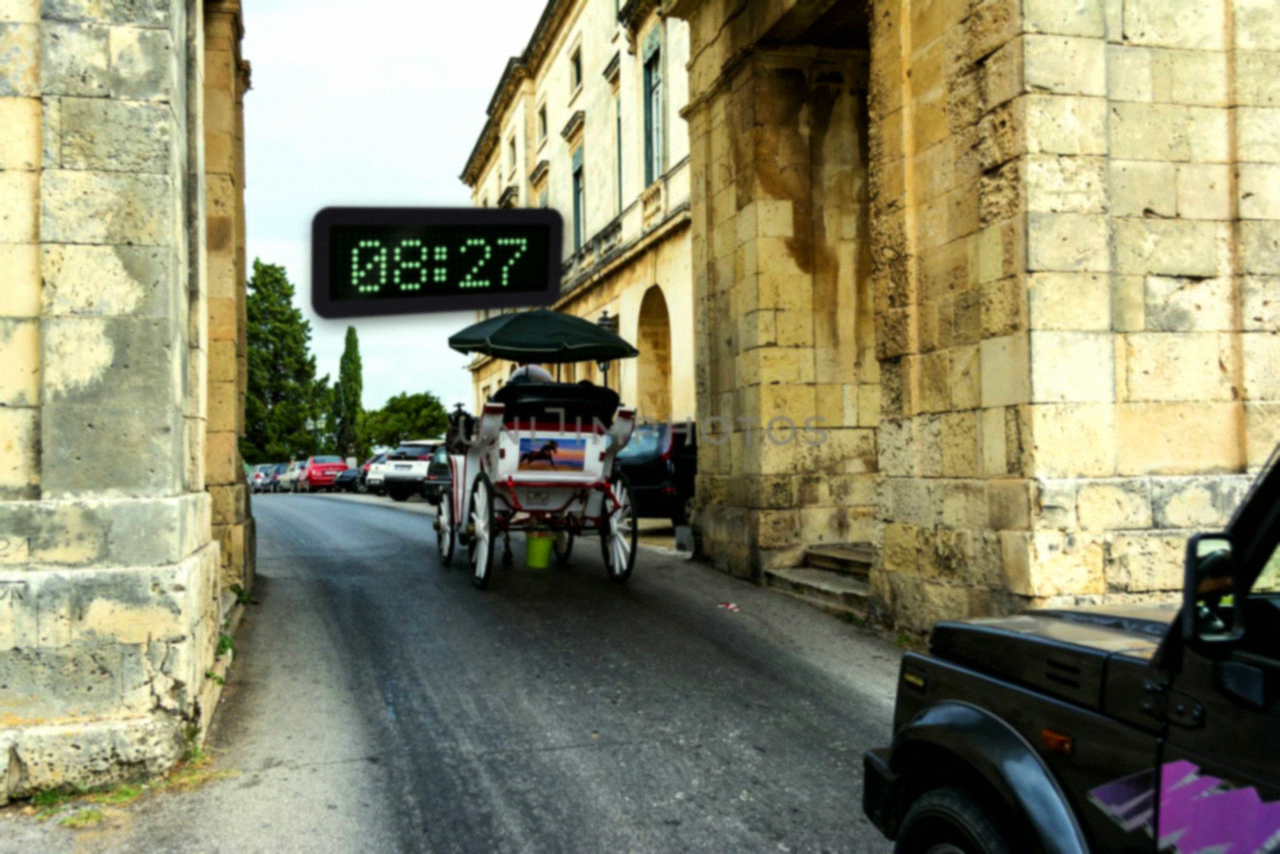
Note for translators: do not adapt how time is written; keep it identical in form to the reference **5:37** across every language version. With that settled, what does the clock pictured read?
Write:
**8:27**
